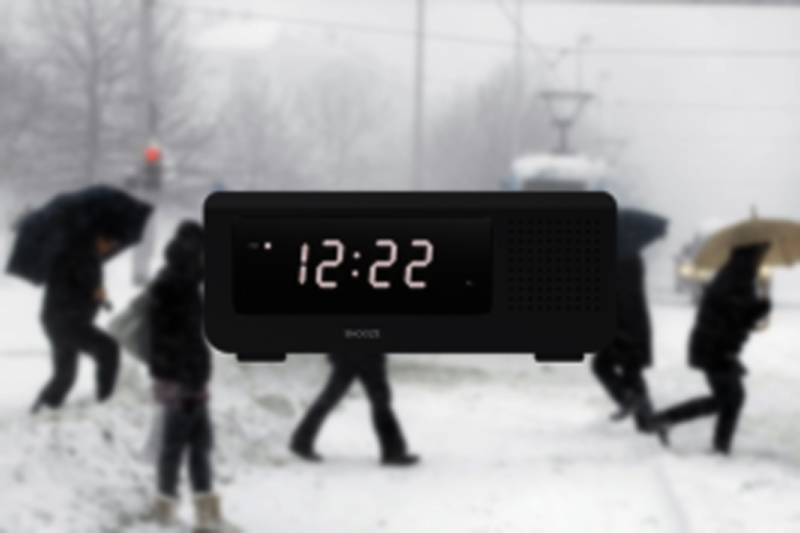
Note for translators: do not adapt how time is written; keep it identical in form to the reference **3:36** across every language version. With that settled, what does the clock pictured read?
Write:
**12:22**
